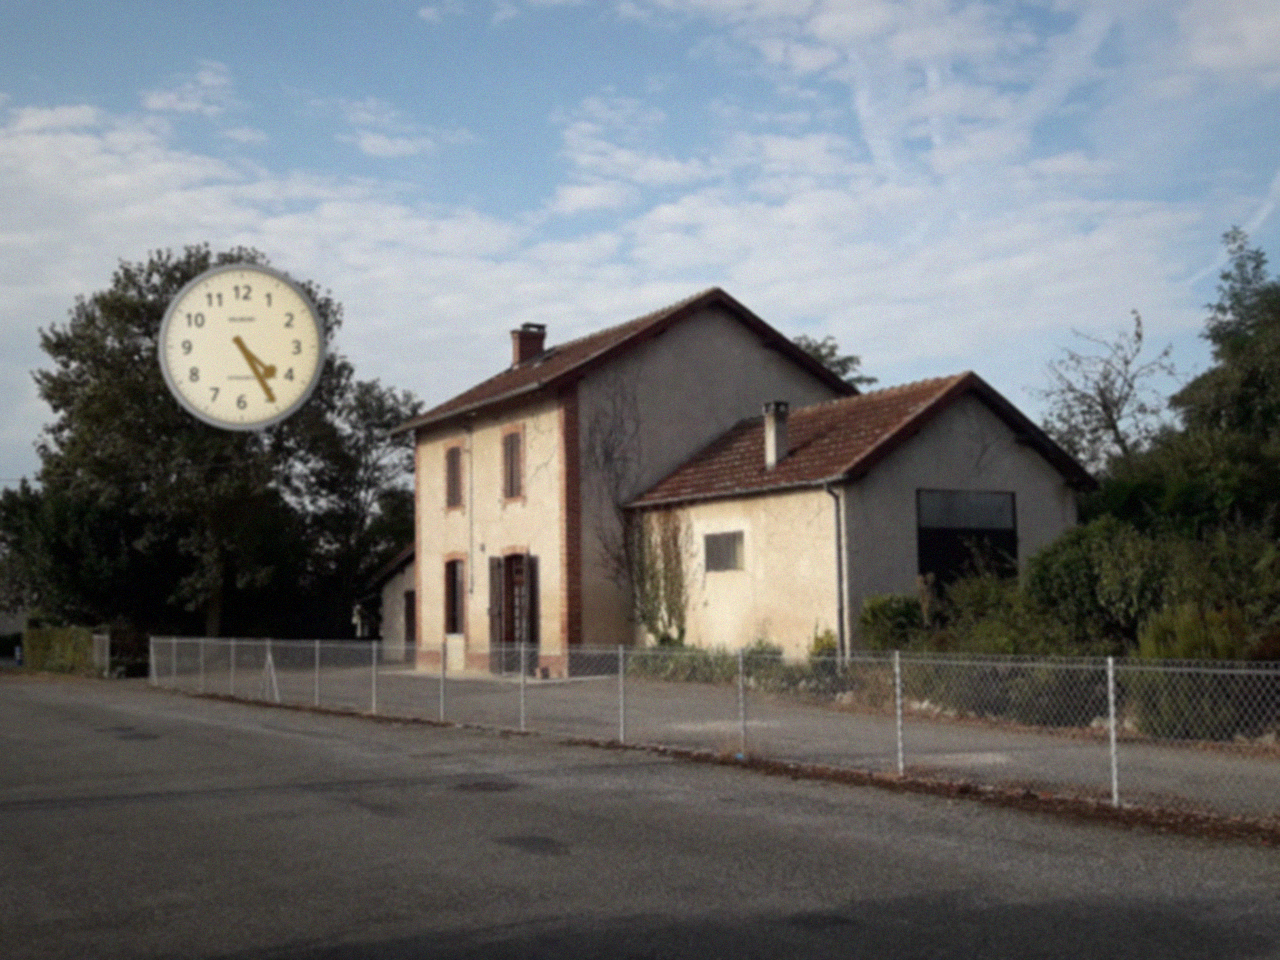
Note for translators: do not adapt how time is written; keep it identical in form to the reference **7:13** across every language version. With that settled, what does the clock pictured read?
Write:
**4:25**
